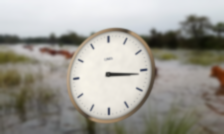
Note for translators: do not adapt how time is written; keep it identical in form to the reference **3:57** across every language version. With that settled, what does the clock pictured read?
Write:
**3:16**
